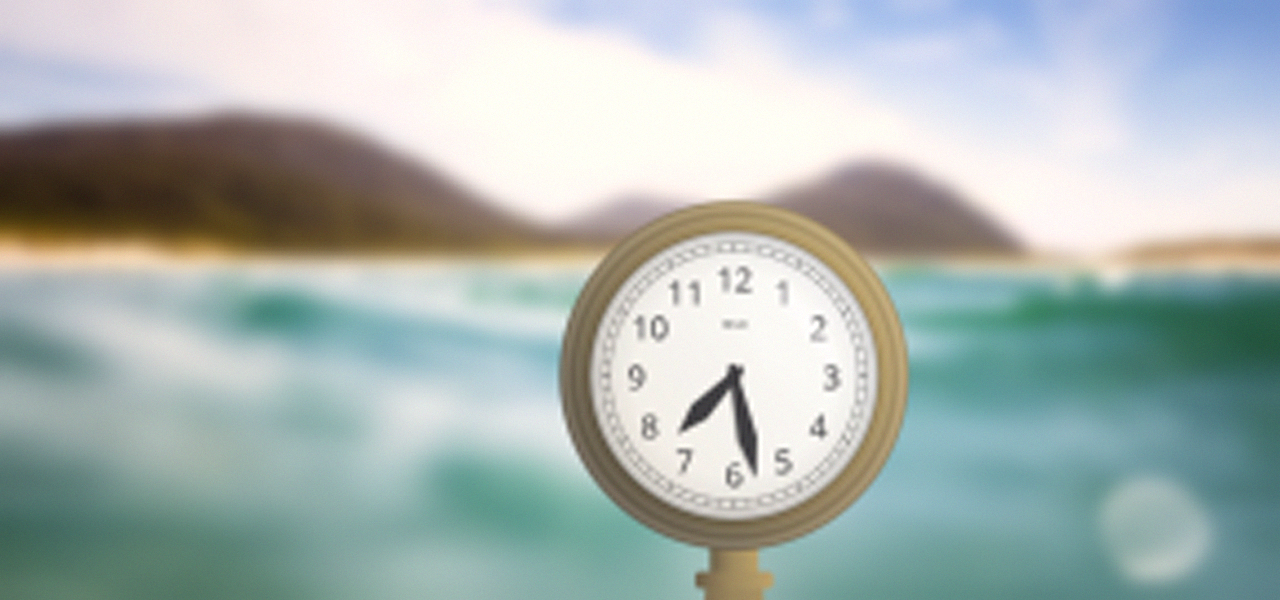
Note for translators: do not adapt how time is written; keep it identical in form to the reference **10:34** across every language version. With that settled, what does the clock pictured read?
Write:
**7:28**
